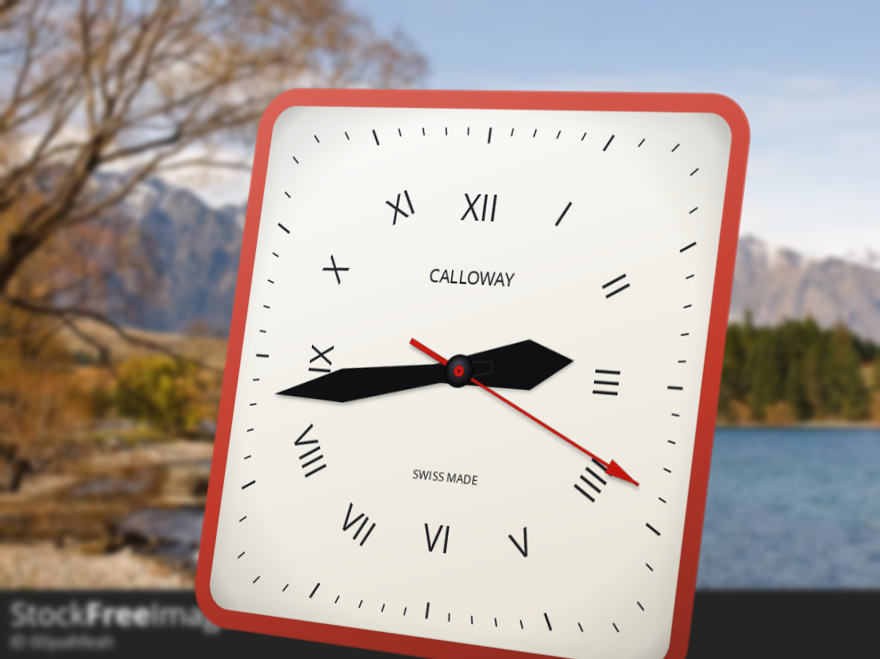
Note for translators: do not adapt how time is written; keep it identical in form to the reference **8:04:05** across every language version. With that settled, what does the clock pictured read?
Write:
**2:43:19**
